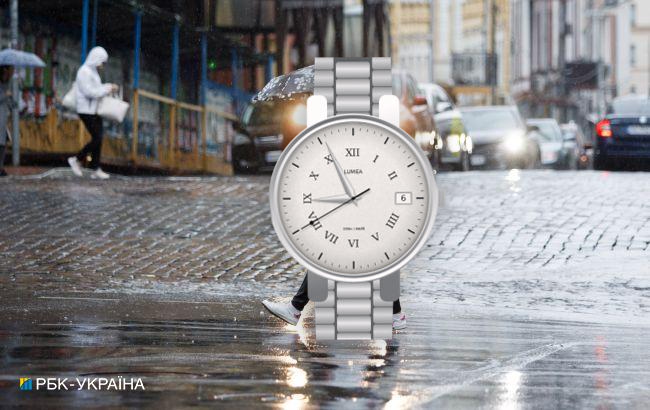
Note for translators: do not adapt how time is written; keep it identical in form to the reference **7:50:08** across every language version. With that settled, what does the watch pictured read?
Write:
**8:55:40**
